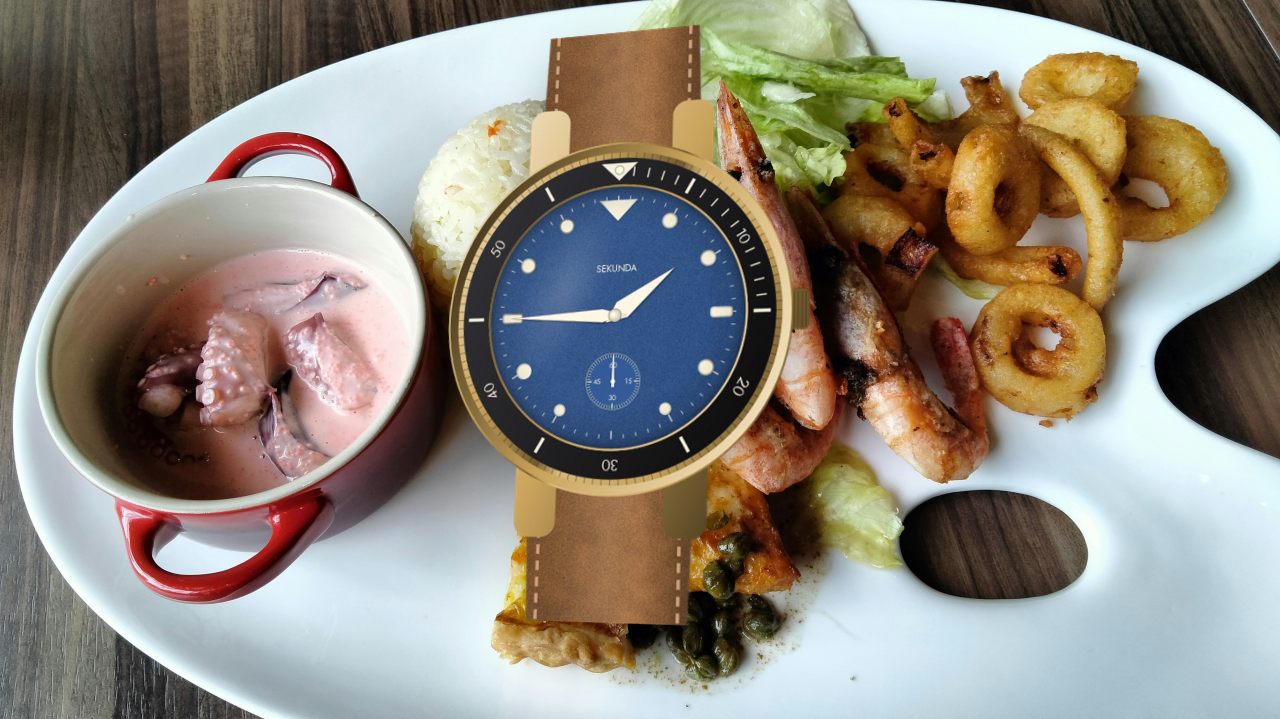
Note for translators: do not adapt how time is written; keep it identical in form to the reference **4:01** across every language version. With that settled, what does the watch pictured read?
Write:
**1:45**
